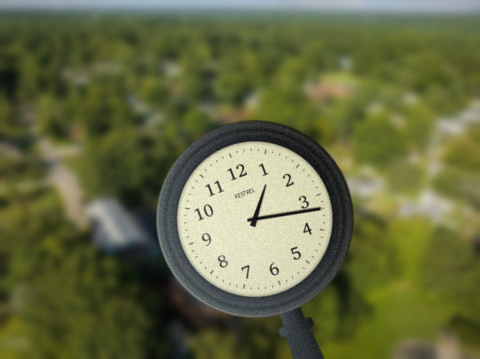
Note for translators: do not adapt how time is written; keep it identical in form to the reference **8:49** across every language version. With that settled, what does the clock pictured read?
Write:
**1:17**
